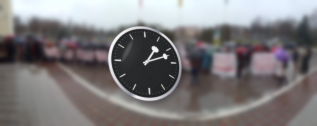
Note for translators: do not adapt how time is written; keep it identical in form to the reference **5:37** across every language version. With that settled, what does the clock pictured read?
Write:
**1:12**
